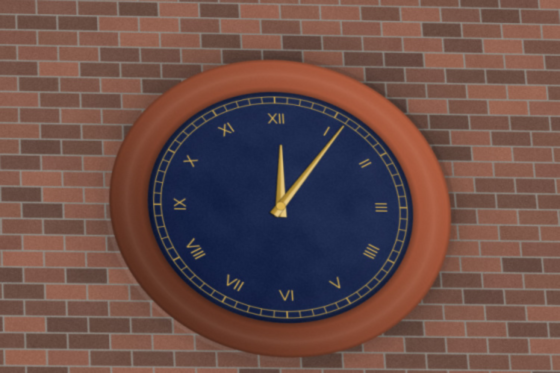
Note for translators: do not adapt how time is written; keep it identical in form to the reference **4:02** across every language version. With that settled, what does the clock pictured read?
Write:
**12:06**
